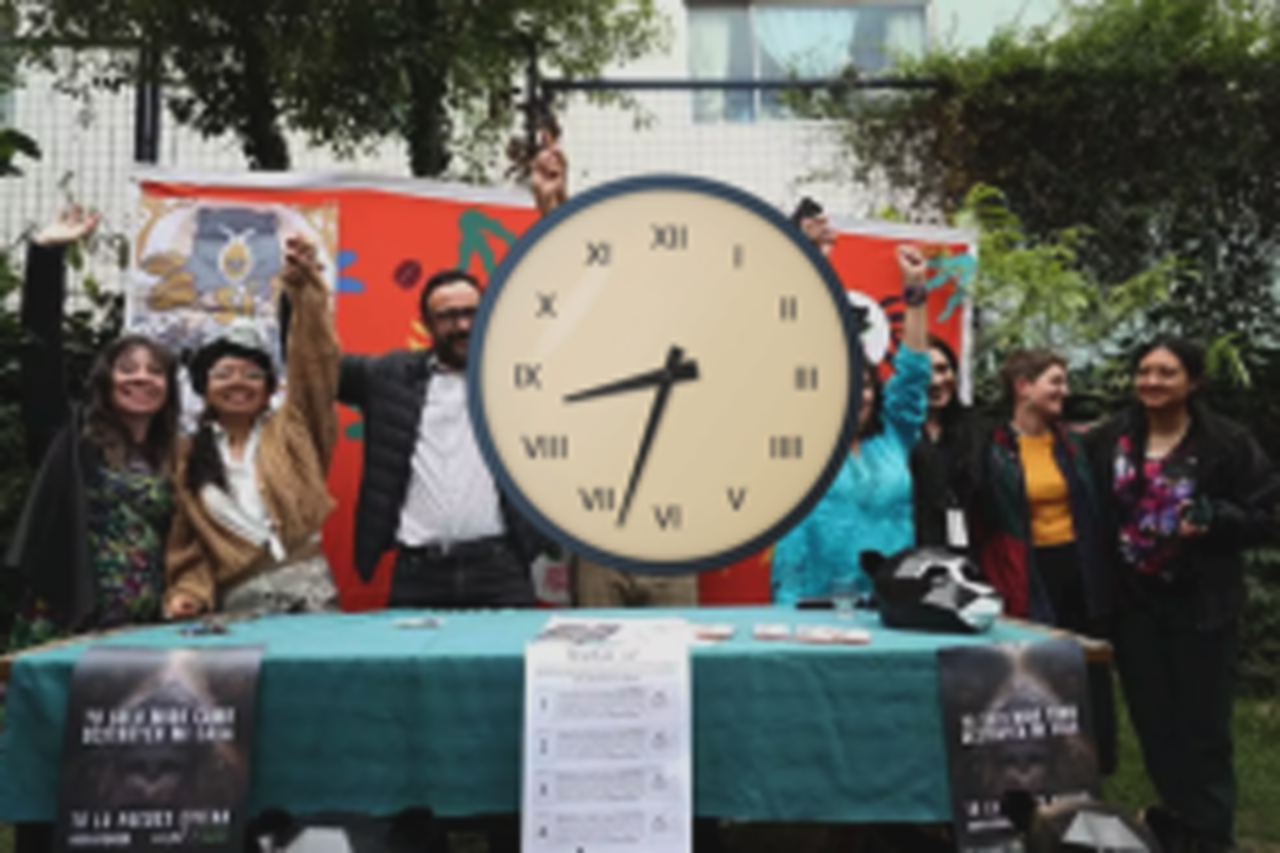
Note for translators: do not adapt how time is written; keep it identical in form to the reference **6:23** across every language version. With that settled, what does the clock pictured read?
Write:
**8:33**
